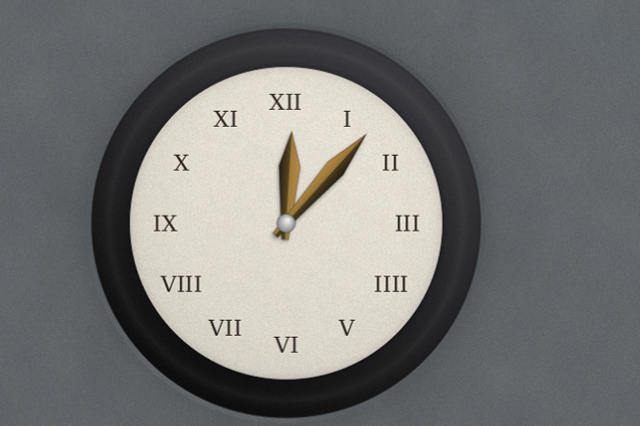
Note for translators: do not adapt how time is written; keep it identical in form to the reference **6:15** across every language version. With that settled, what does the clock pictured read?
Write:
**12:07**
